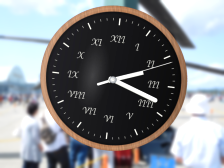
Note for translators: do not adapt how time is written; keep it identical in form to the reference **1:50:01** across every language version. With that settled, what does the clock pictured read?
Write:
**2:18:11**
